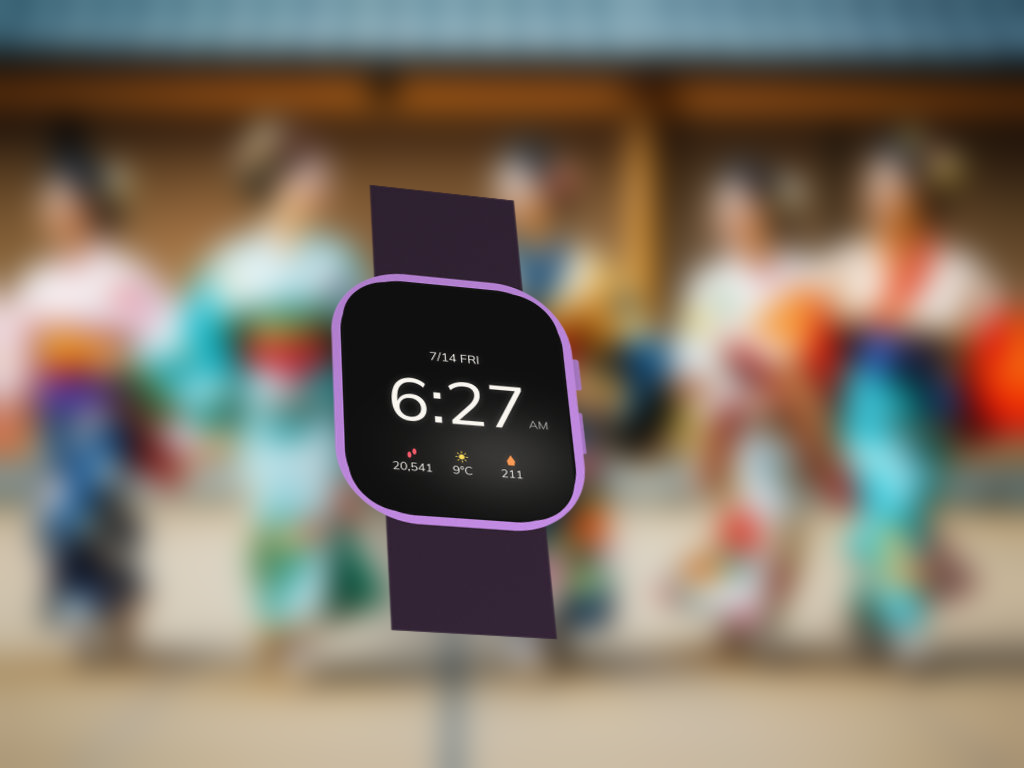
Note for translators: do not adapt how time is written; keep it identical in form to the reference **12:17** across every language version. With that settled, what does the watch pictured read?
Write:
**6:27**
